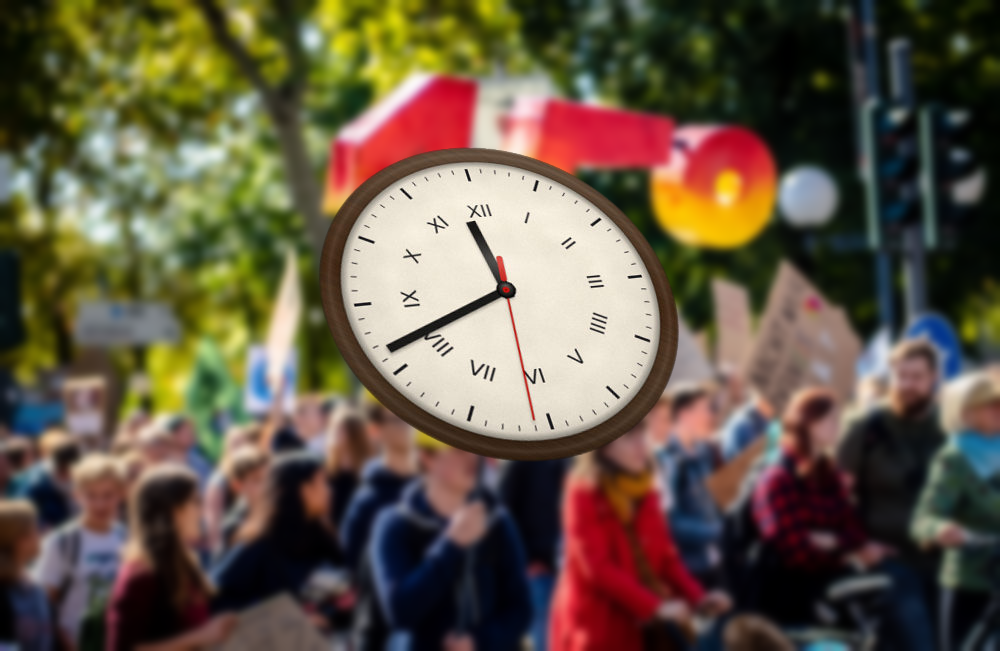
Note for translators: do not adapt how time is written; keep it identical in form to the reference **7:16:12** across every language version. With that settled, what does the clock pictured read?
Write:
**11:41:31**
